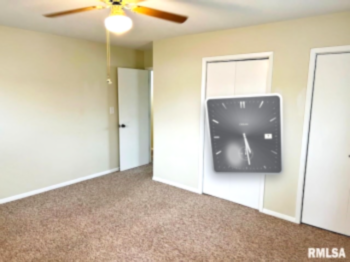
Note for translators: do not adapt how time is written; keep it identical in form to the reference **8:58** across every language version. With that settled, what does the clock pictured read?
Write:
**5:29**
